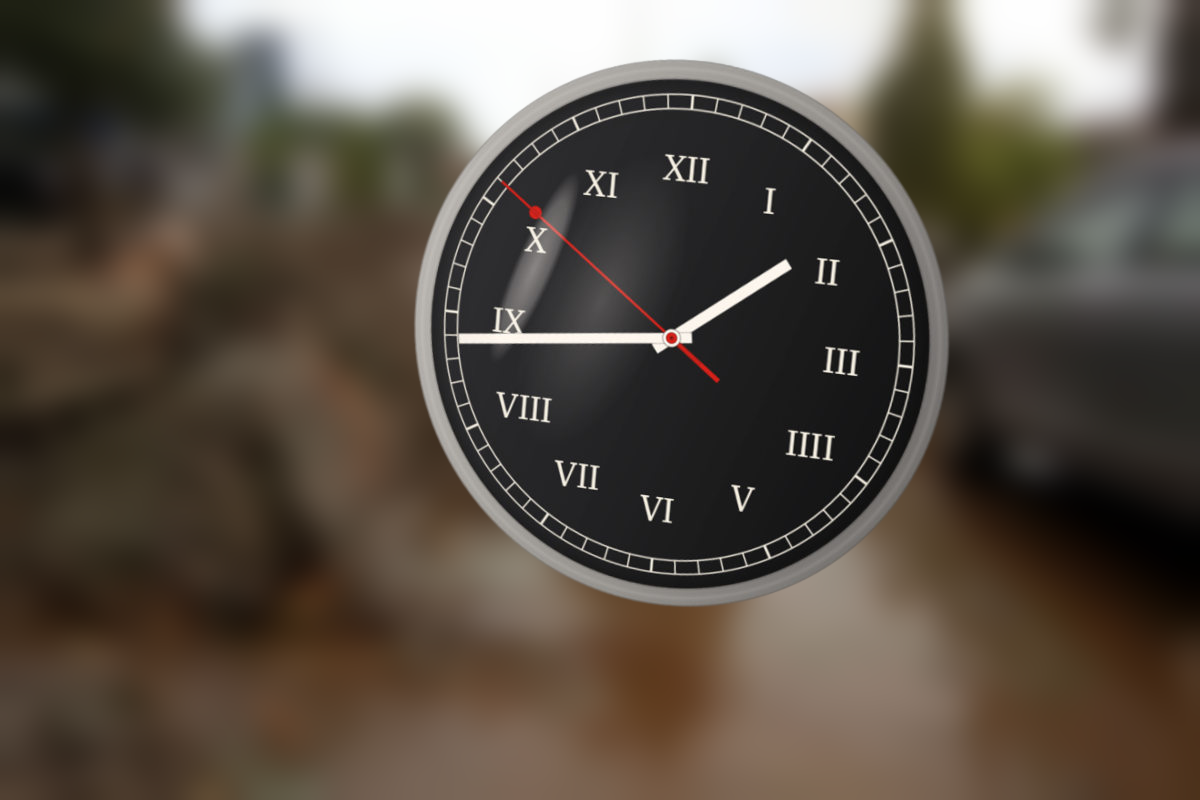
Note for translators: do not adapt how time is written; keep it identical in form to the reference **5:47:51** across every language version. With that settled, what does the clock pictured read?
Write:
**1:43:51**
